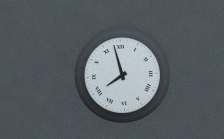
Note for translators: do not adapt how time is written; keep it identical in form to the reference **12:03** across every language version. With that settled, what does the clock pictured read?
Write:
**7:58**
